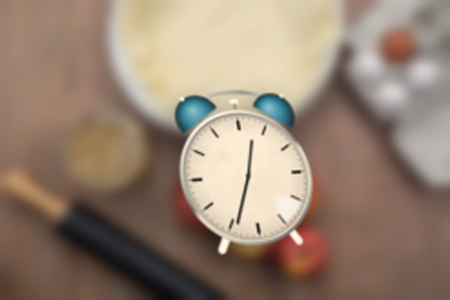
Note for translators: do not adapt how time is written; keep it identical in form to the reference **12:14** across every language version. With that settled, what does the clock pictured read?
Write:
**12:34**
